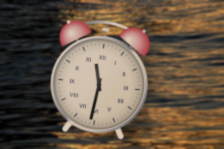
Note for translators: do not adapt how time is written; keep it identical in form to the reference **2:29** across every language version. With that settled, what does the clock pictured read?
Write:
**11:31**
